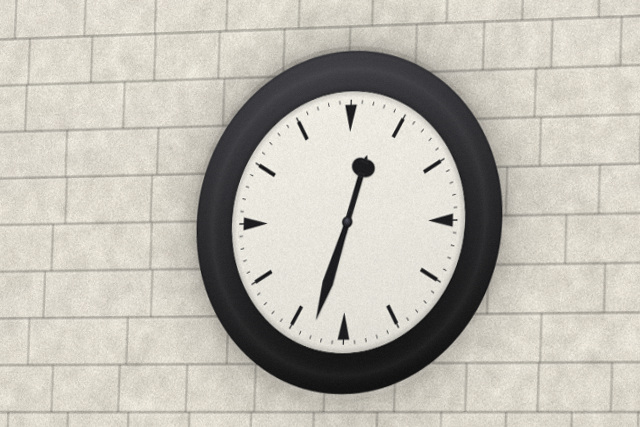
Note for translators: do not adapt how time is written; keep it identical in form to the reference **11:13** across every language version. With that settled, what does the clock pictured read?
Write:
**12:33**
